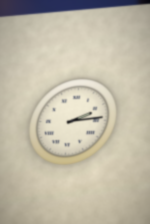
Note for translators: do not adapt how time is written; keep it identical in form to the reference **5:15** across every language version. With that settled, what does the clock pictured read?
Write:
**2:14**
